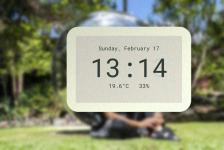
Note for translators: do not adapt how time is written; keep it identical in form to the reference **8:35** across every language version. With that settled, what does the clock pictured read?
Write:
**13:14**
